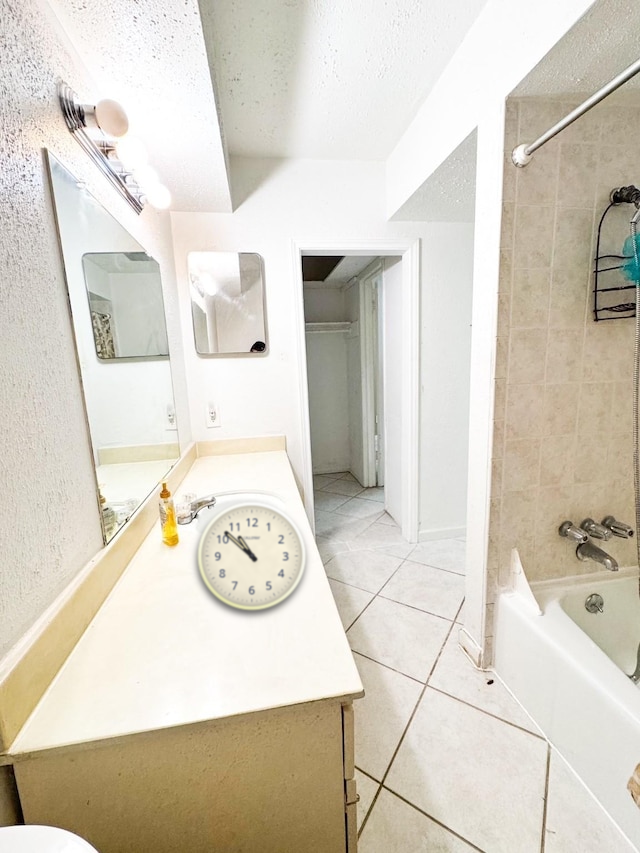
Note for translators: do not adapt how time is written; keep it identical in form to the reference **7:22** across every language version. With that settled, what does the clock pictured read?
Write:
**10:52**
